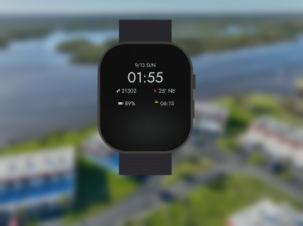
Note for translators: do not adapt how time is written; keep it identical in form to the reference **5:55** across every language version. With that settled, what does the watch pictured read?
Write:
**1:55**
